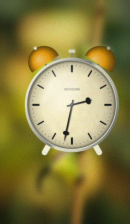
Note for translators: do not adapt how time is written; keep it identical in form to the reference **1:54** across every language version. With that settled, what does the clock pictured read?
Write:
**2:32**
